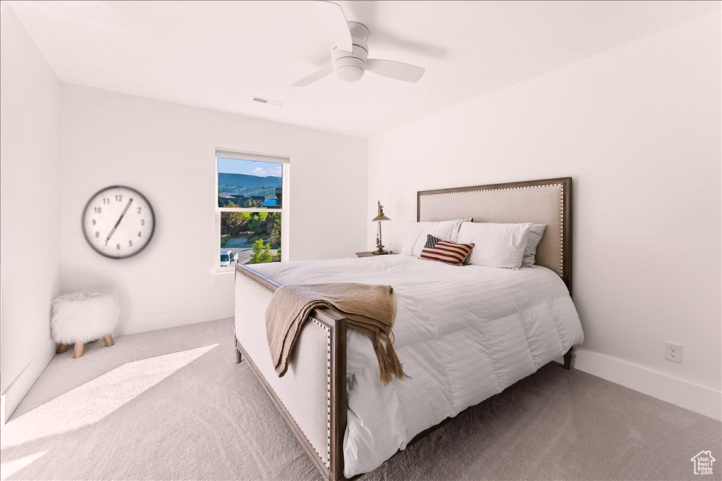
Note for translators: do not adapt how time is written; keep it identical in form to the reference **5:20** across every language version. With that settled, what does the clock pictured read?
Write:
**7:05**
